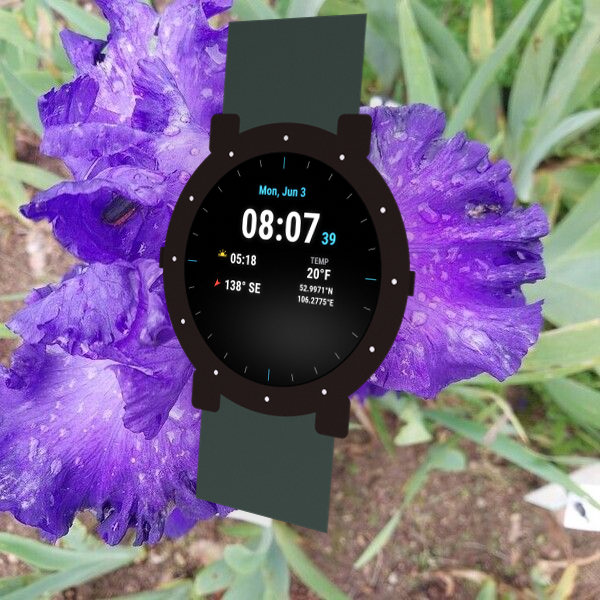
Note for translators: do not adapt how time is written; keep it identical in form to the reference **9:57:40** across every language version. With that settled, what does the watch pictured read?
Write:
**8:07:39**
